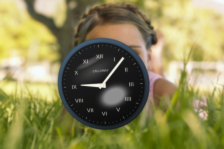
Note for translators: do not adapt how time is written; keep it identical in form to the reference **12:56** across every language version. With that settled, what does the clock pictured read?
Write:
**9:07**
